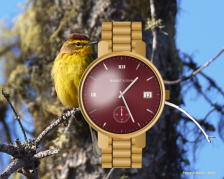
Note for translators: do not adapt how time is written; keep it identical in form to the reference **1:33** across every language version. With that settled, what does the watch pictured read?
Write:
**1:26**
